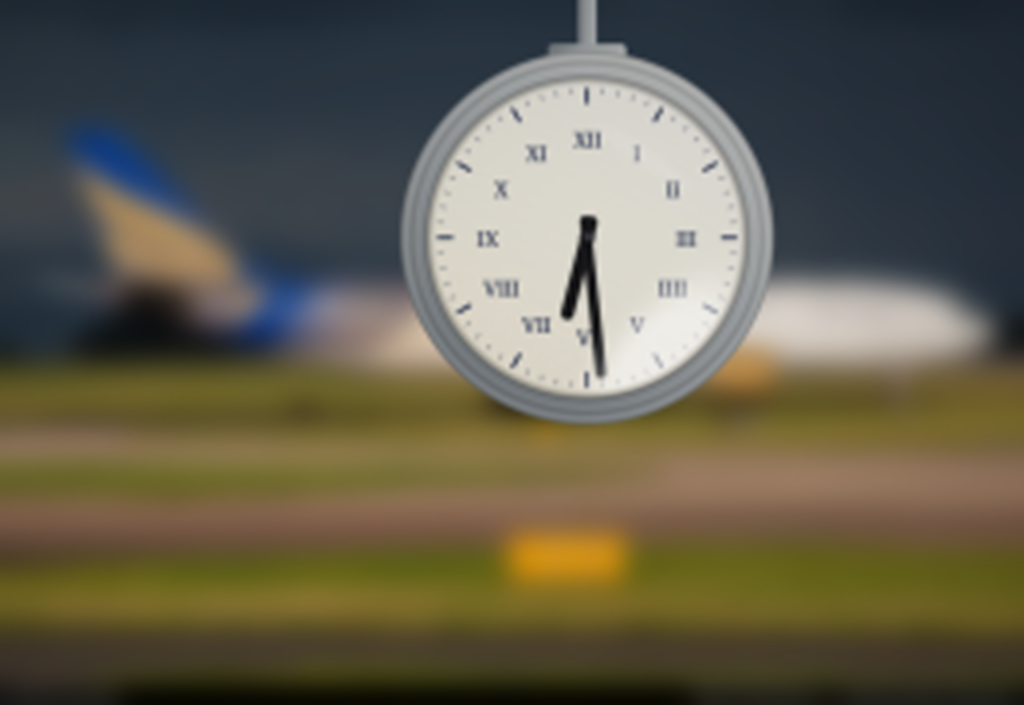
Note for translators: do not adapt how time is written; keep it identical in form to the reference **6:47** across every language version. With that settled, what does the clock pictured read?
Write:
**6:29**
